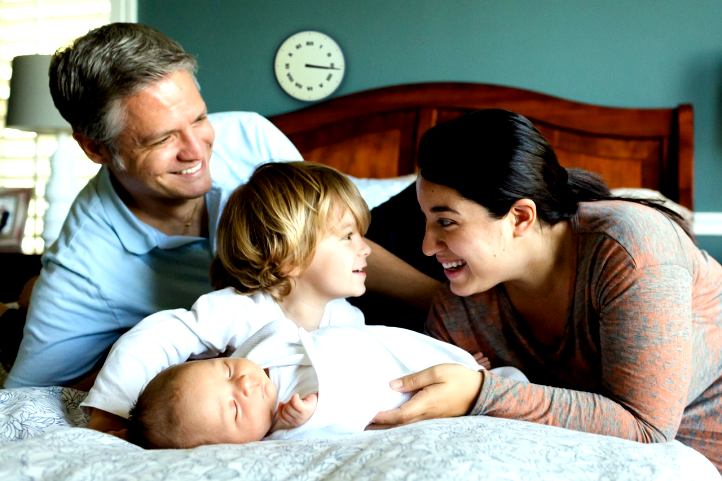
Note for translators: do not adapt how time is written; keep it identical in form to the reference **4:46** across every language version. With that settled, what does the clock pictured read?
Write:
**3:16**
